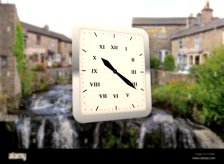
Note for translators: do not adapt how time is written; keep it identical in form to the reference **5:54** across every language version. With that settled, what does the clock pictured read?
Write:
**10:21**
